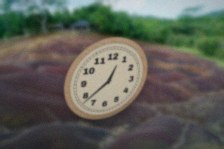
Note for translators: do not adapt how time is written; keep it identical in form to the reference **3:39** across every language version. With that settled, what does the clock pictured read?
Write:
**12:38**
